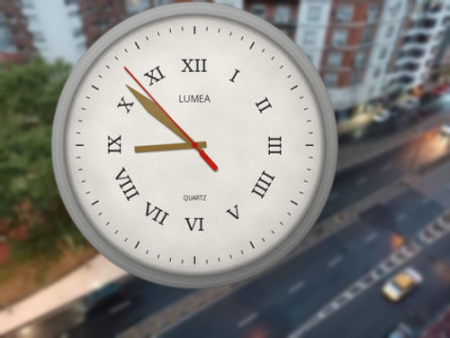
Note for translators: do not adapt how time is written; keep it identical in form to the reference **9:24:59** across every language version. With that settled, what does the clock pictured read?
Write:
**8:51:53**
